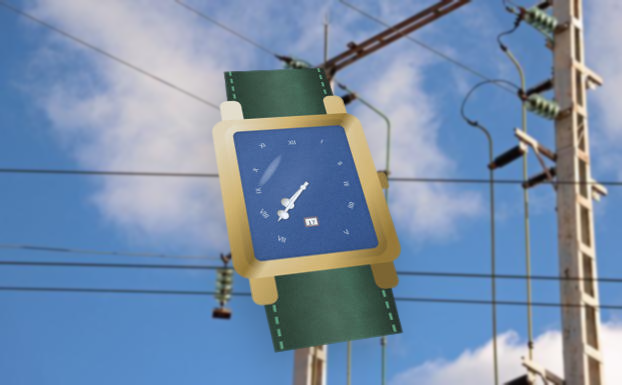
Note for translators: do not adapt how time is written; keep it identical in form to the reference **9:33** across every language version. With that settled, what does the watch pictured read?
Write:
**7:37**
